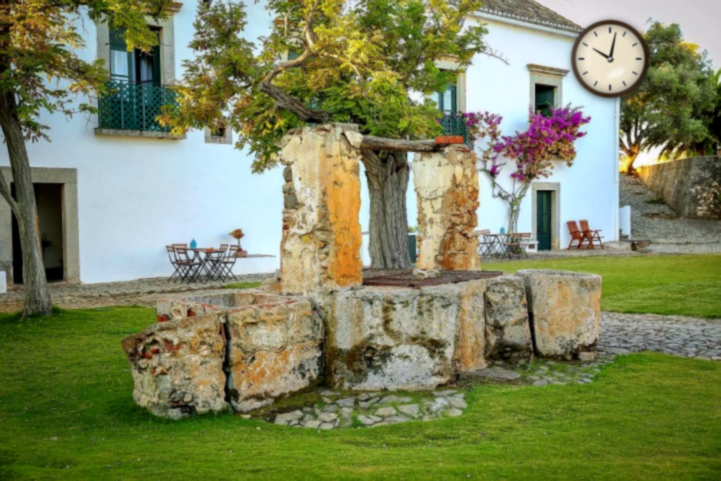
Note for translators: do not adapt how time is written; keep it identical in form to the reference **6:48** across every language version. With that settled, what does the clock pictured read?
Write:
**10:02**
